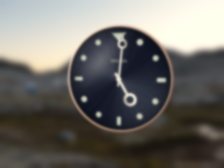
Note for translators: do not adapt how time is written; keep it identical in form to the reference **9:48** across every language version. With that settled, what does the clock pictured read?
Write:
**5:01**
